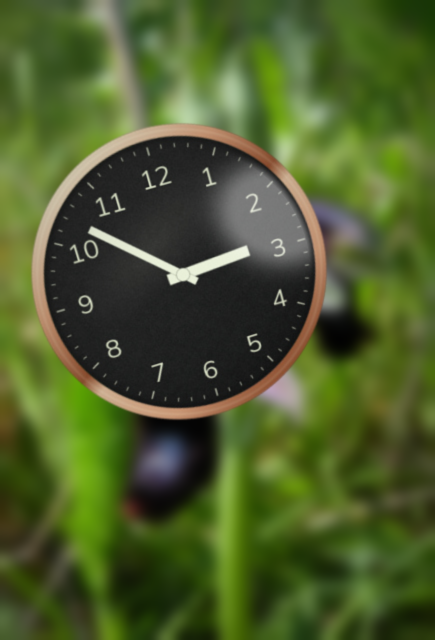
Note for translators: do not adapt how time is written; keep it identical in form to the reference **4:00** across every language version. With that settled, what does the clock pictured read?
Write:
**2:52**
